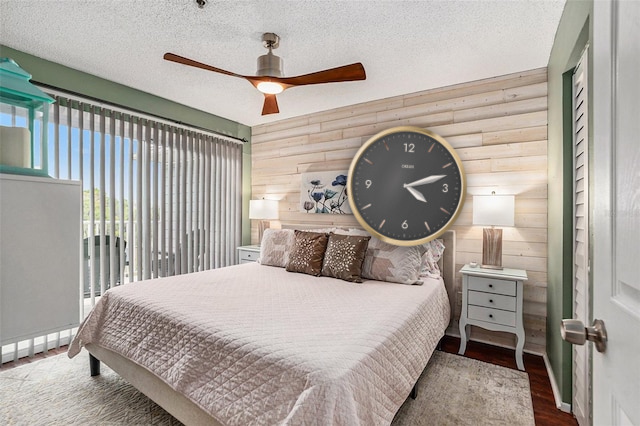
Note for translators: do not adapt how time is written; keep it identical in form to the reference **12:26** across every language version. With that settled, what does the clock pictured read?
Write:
**4:12**
